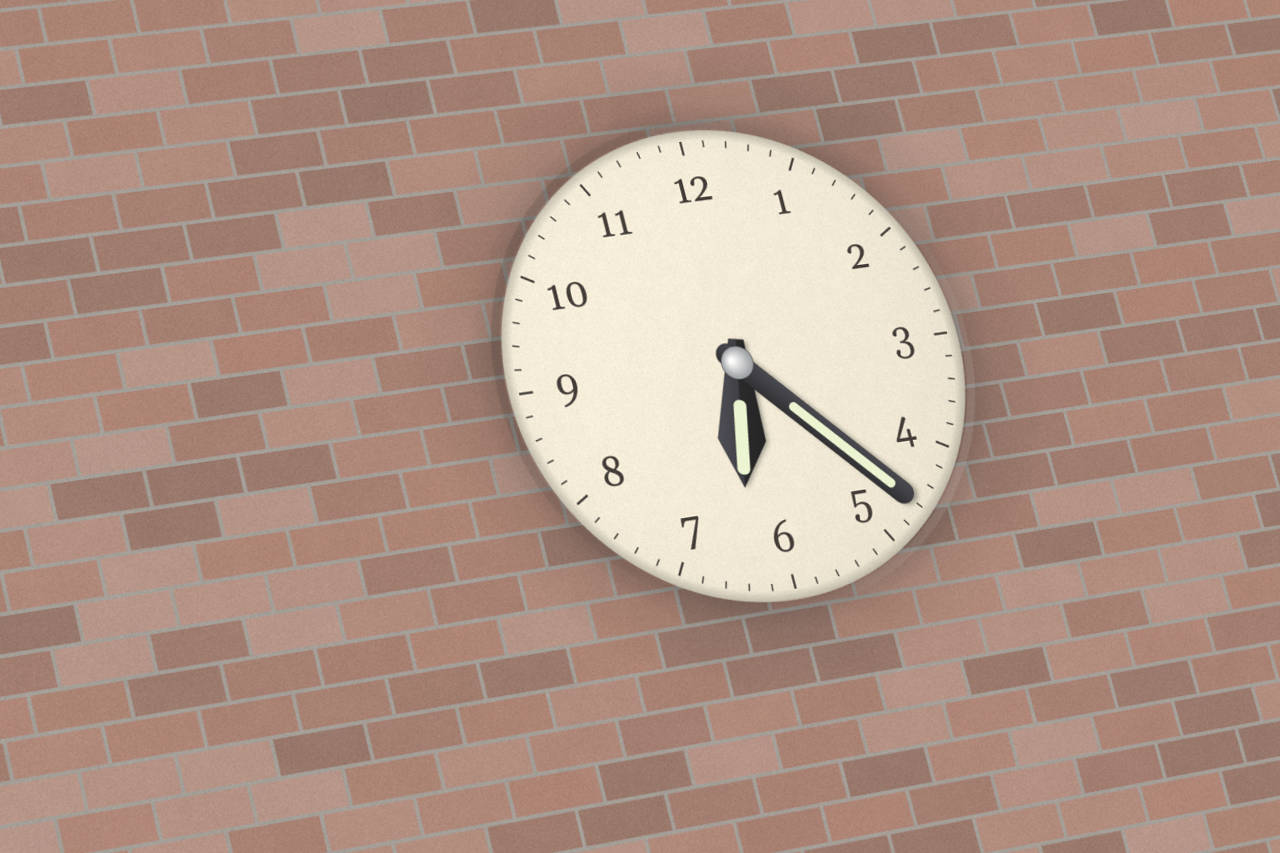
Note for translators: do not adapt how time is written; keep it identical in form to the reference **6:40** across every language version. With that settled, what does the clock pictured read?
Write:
**6:23**
